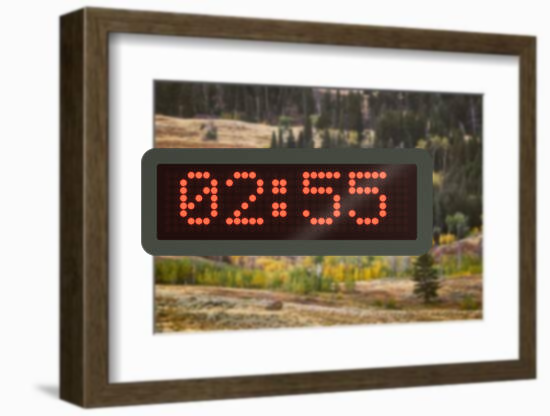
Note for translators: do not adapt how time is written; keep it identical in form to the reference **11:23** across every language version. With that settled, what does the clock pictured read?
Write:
**2:55**
